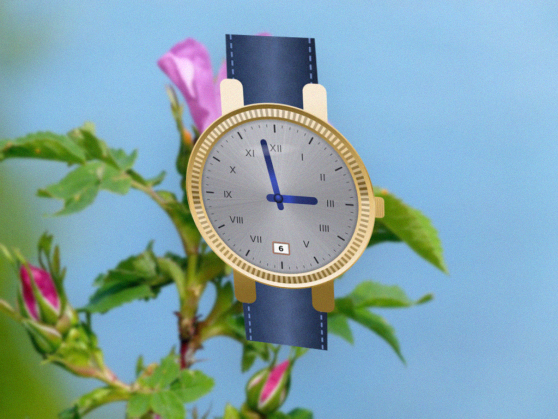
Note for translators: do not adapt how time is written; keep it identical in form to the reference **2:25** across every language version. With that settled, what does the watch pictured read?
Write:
**2:58**
